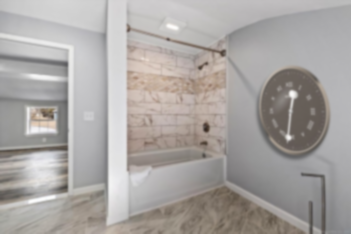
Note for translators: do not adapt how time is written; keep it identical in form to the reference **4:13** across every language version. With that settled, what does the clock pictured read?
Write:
**12:32**
